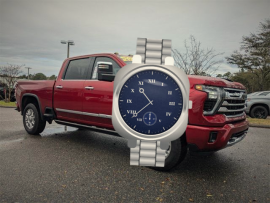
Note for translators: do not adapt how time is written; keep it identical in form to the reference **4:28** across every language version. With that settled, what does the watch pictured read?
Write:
**10:38**
